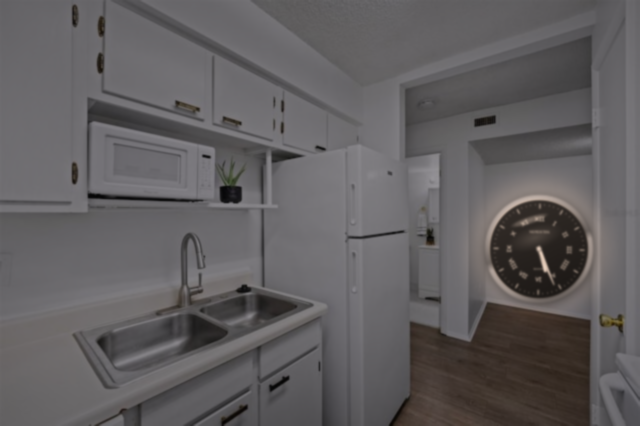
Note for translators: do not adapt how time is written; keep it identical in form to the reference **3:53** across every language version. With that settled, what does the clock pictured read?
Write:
**5:26**
